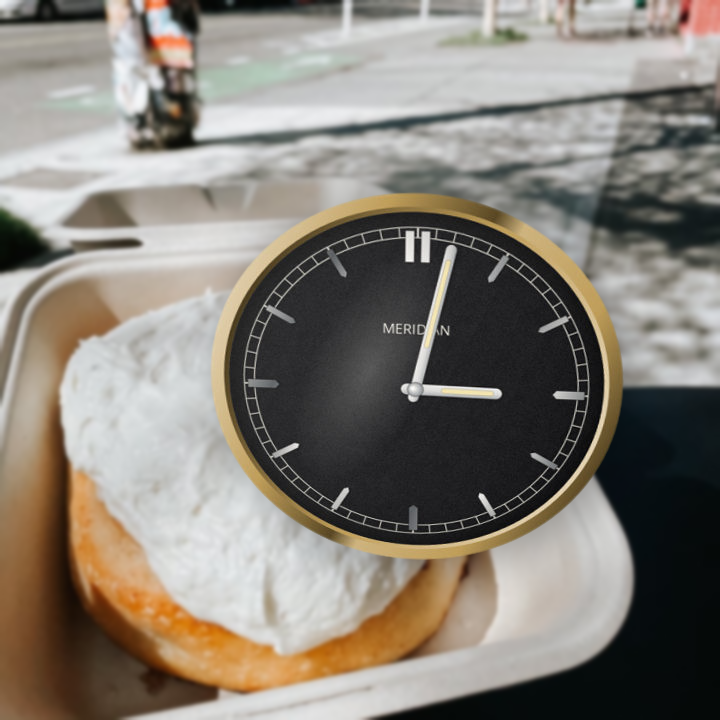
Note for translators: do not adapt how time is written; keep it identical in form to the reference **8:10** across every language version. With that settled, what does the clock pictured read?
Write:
**3:02**
